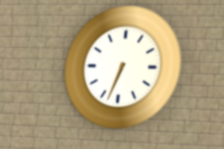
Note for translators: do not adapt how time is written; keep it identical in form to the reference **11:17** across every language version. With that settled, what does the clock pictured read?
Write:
**6:33**
